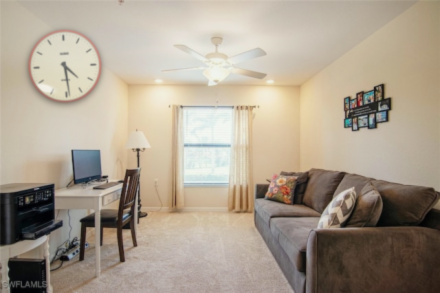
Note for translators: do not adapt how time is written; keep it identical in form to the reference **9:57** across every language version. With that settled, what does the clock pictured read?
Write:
**4:29**
